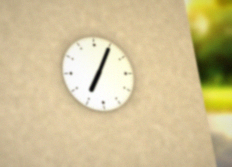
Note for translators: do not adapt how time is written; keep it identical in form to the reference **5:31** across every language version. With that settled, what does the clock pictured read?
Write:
**7:05**
